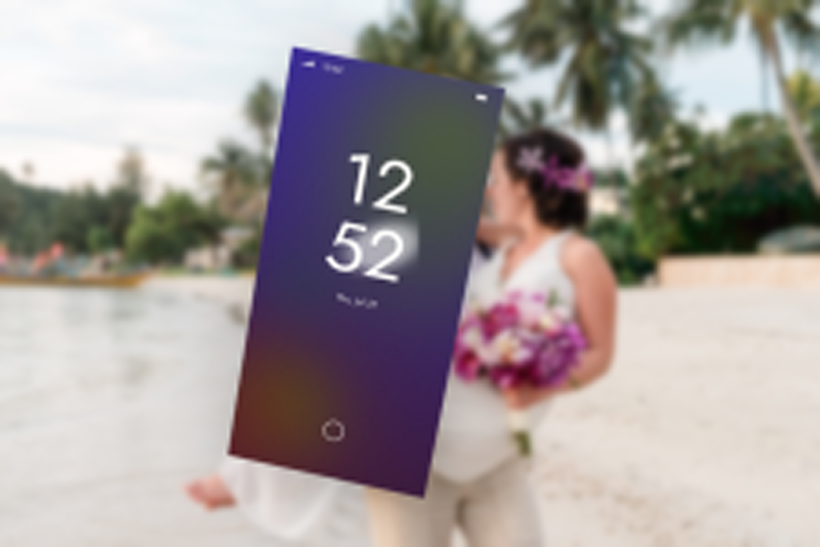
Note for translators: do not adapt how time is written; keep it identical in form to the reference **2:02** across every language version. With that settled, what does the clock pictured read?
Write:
**12:52**
